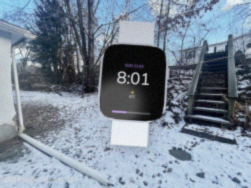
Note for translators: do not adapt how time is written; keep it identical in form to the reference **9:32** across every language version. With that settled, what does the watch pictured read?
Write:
**8:01**
